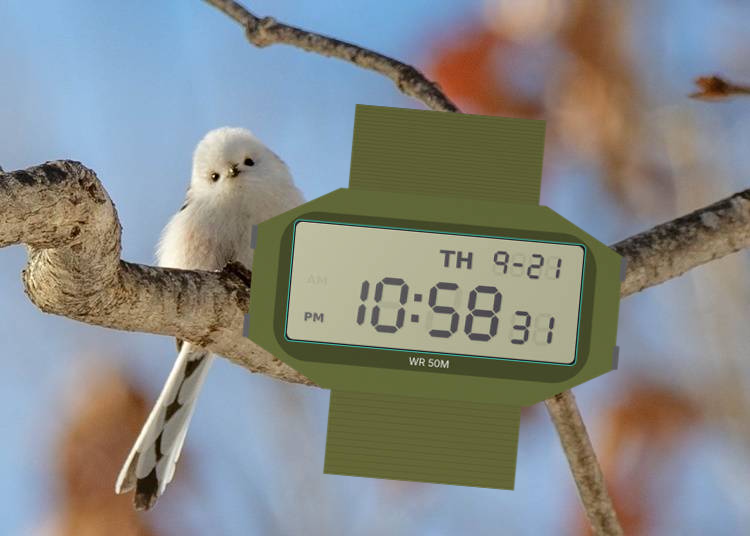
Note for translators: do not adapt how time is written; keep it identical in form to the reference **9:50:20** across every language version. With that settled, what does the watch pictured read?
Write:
**10:58:31**
